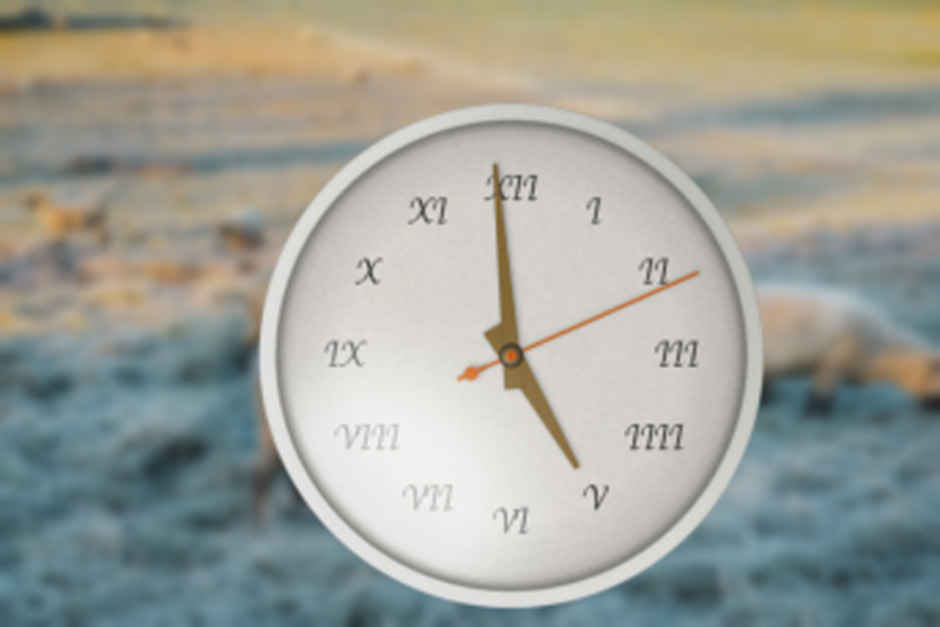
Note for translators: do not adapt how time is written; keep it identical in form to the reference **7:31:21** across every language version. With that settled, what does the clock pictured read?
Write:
**4:59:11**
